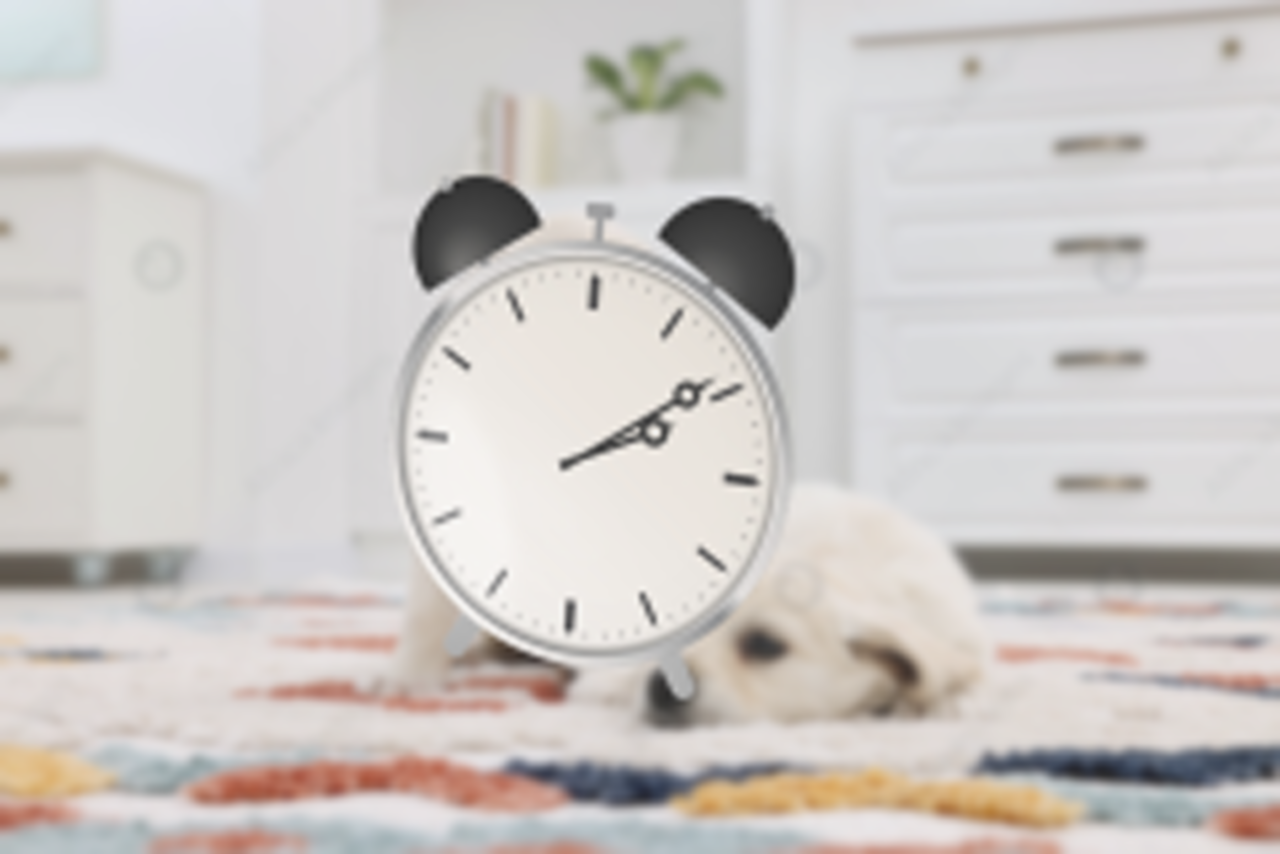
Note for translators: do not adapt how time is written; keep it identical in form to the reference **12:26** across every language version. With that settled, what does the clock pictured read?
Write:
**2:09**
